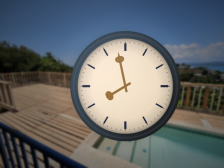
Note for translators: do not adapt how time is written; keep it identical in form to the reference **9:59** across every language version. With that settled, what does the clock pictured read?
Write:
**7:58**
